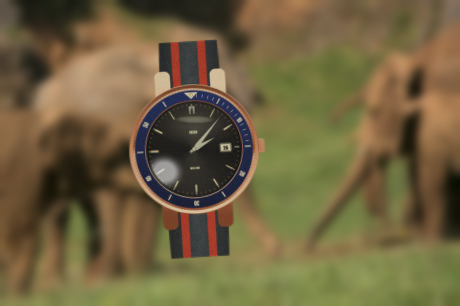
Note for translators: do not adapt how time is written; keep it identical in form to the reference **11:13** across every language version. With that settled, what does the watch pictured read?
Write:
**2:07**
